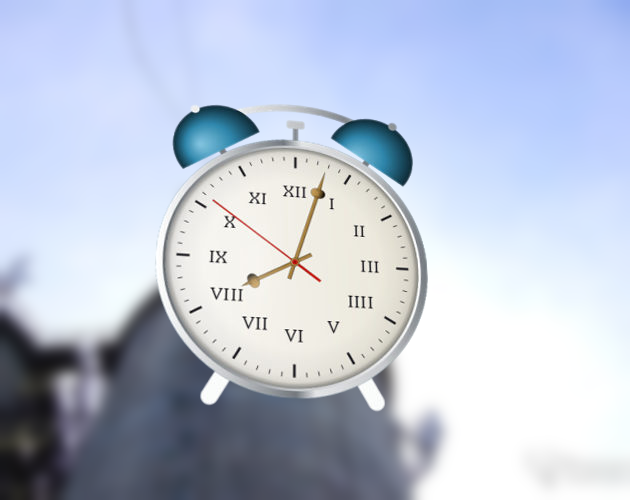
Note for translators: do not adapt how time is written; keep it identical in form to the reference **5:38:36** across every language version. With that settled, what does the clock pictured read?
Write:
**8:02:51**
